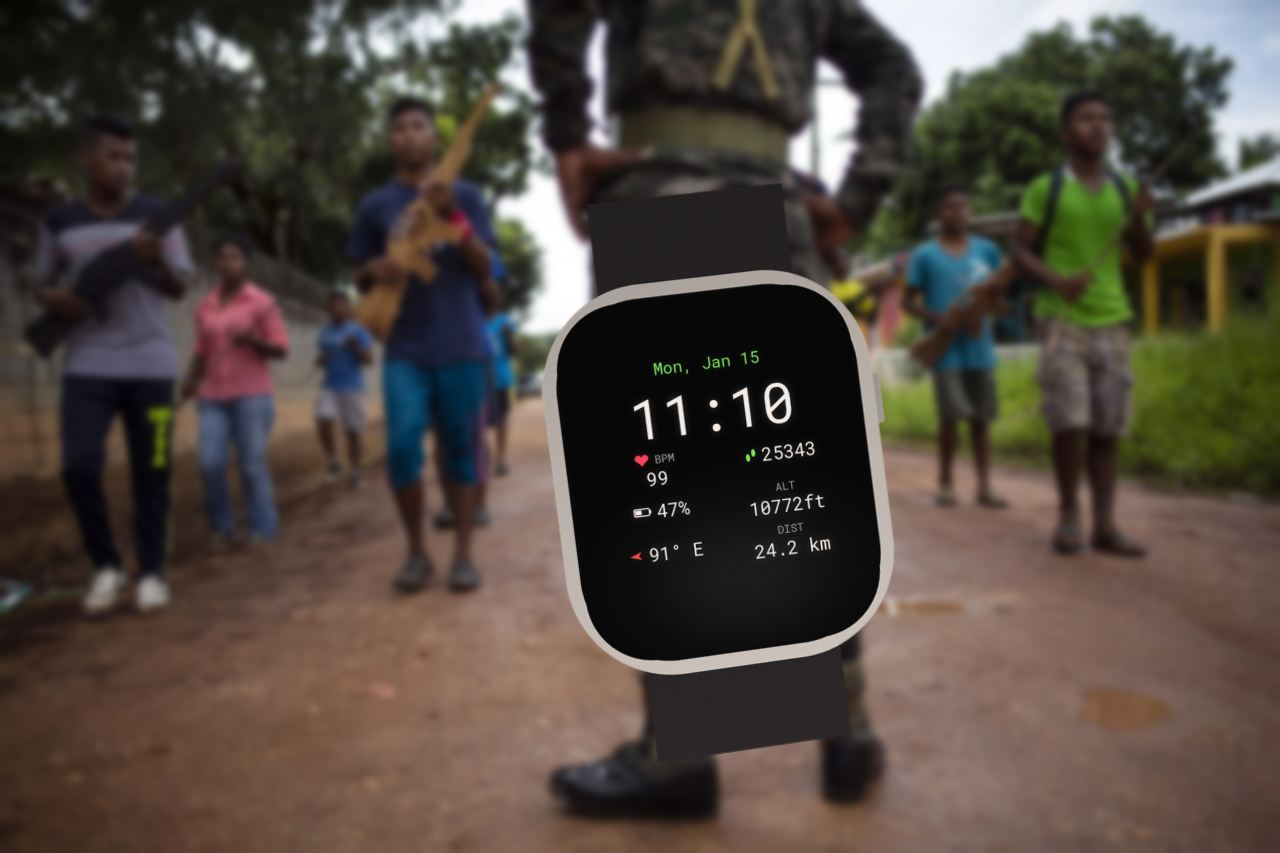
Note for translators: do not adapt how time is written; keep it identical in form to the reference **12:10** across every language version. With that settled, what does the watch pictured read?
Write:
**11:10**
